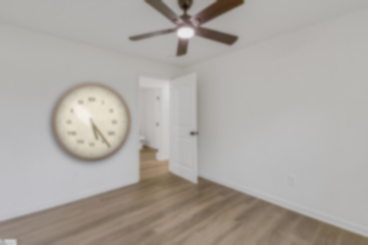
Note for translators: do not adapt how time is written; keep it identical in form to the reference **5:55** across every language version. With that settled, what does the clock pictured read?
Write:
**5:24**
